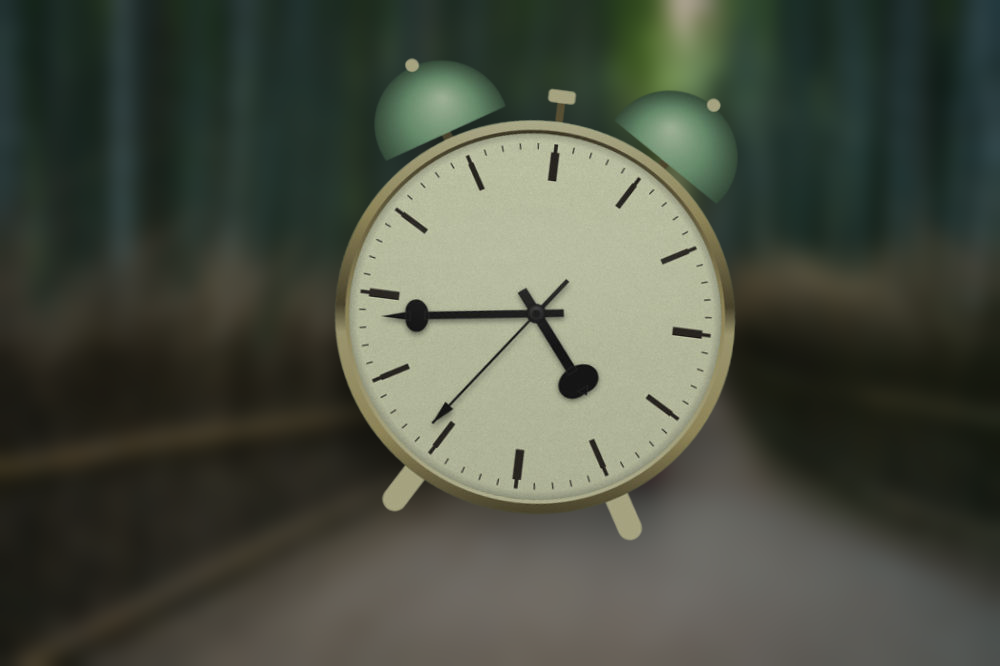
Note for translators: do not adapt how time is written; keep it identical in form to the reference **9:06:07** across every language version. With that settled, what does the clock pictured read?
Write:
**4:43:36**
